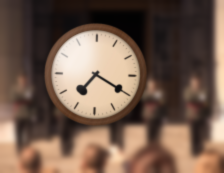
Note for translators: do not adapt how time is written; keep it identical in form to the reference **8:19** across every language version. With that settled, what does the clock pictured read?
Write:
**7:20**
